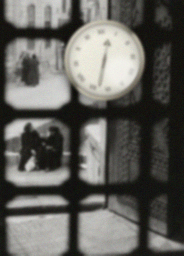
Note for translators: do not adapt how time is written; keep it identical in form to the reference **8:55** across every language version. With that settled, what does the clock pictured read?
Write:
**12:33**
